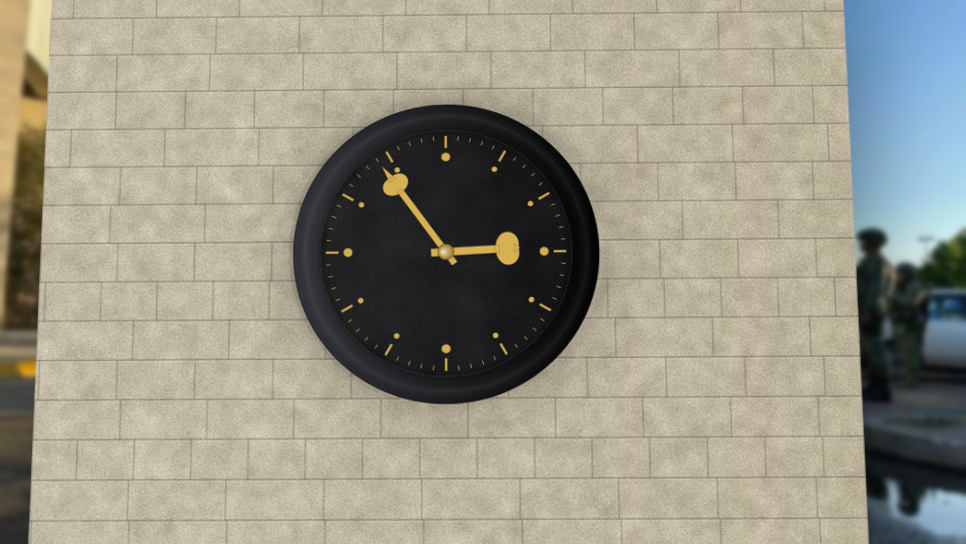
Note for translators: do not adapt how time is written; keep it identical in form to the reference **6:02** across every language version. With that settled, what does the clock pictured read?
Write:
**2:54**
